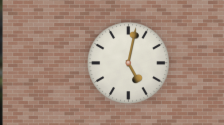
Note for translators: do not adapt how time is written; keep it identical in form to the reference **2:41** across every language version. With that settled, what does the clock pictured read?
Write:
**5:02**
